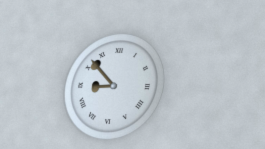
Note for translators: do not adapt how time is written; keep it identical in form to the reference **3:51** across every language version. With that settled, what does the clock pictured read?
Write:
**8:52**
